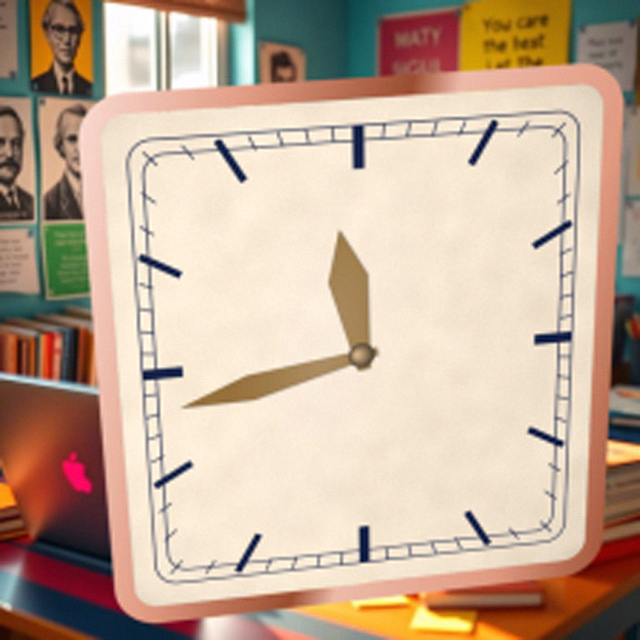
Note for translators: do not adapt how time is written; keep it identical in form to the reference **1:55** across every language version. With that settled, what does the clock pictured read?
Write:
**11:43**
